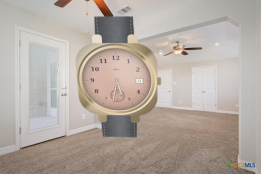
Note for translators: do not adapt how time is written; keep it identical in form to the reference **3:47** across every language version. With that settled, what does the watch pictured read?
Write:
**5:32**
